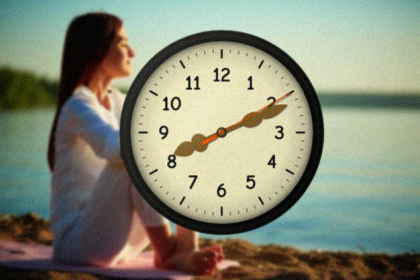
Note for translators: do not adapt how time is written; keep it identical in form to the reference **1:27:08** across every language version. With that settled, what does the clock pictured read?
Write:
**8:11:10**
